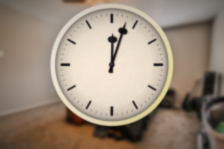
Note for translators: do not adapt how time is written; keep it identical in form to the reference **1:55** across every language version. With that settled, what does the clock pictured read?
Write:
**12:03**
